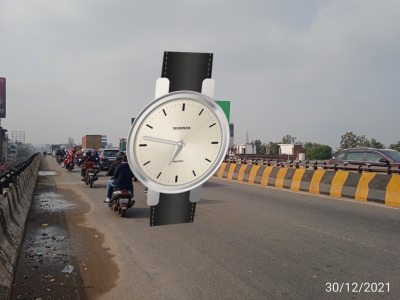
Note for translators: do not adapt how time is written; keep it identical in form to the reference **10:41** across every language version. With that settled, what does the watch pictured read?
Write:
**6:47**
